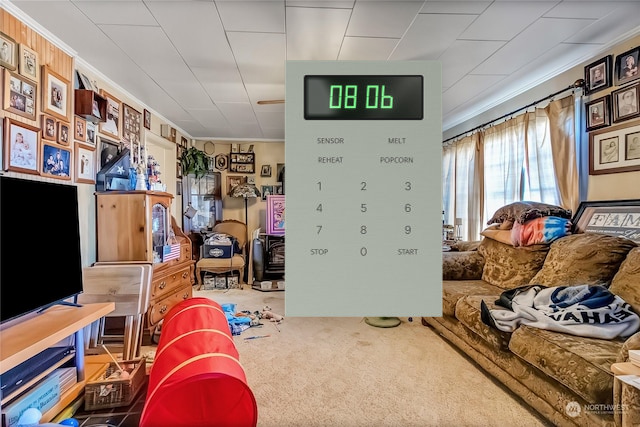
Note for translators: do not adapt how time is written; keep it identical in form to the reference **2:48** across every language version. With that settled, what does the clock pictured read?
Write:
**8:06**
